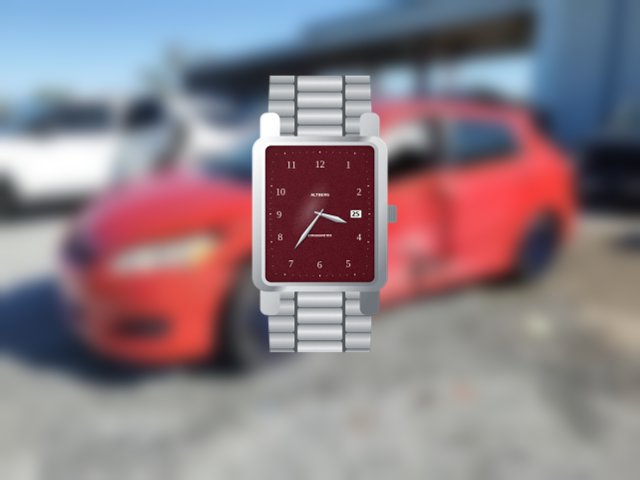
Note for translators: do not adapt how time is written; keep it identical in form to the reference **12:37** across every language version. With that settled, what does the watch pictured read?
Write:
**3:36**
